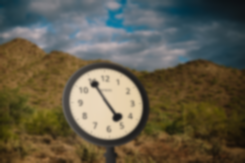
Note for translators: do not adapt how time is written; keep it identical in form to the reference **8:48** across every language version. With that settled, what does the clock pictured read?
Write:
**4:55**
